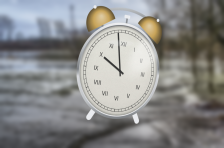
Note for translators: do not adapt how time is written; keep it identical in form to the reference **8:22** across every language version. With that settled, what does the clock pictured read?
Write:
**9:58**
